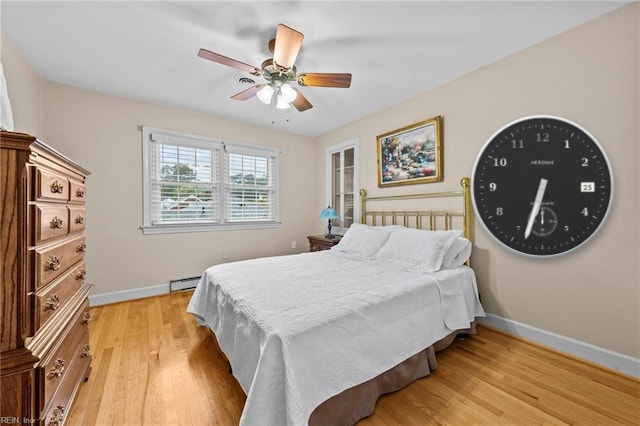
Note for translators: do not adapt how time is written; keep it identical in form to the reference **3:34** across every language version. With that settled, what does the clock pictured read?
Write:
**6:33**
